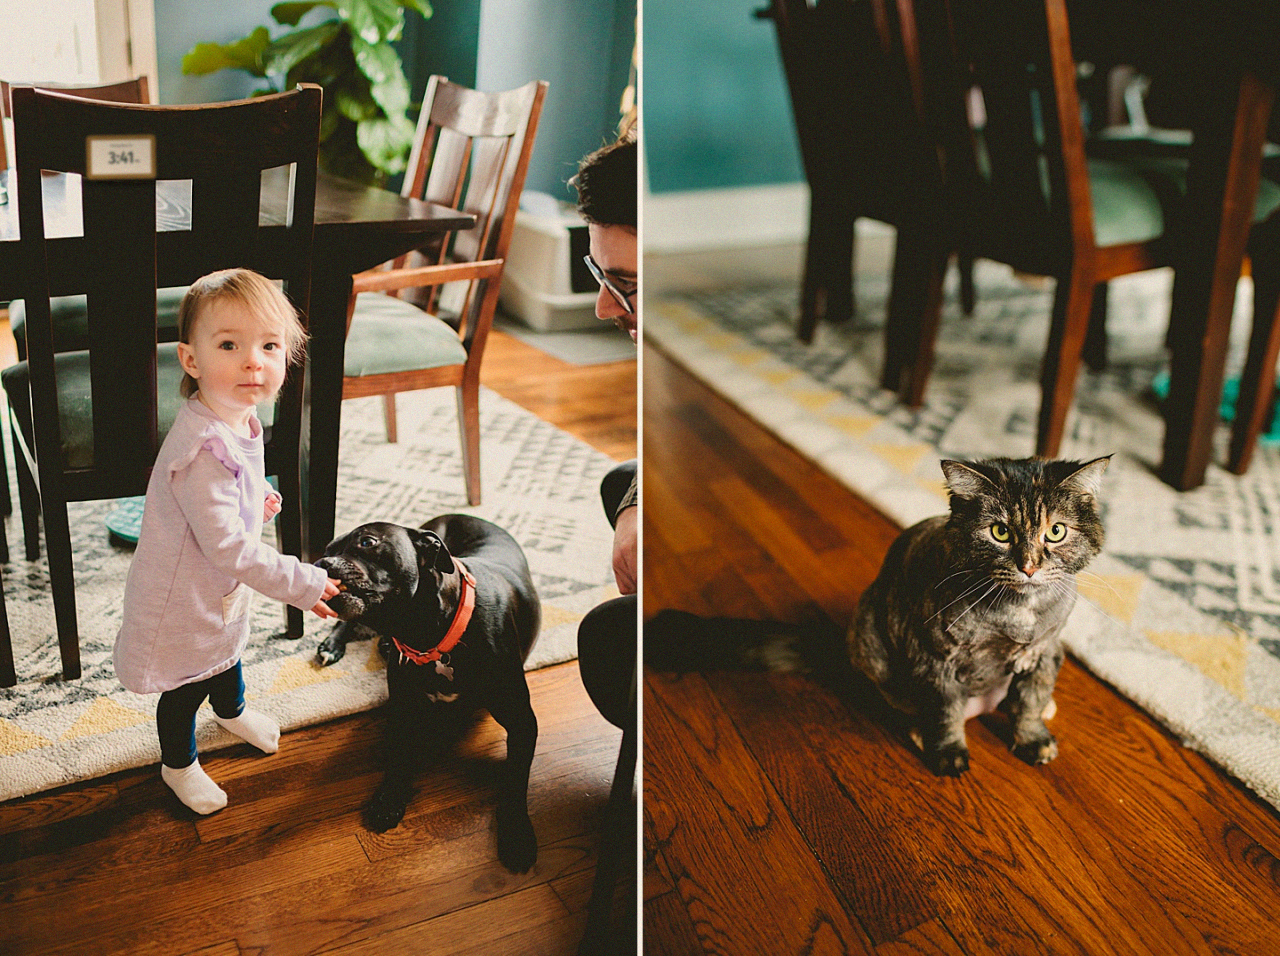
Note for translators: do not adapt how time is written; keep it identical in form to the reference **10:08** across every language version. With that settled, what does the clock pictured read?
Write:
**3:41**
